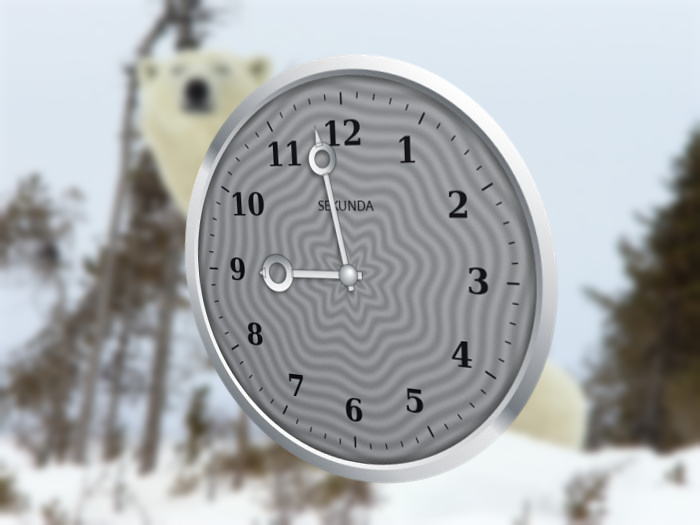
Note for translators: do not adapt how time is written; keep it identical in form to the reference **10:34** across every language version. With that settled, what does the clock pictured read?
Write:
**8:58**
